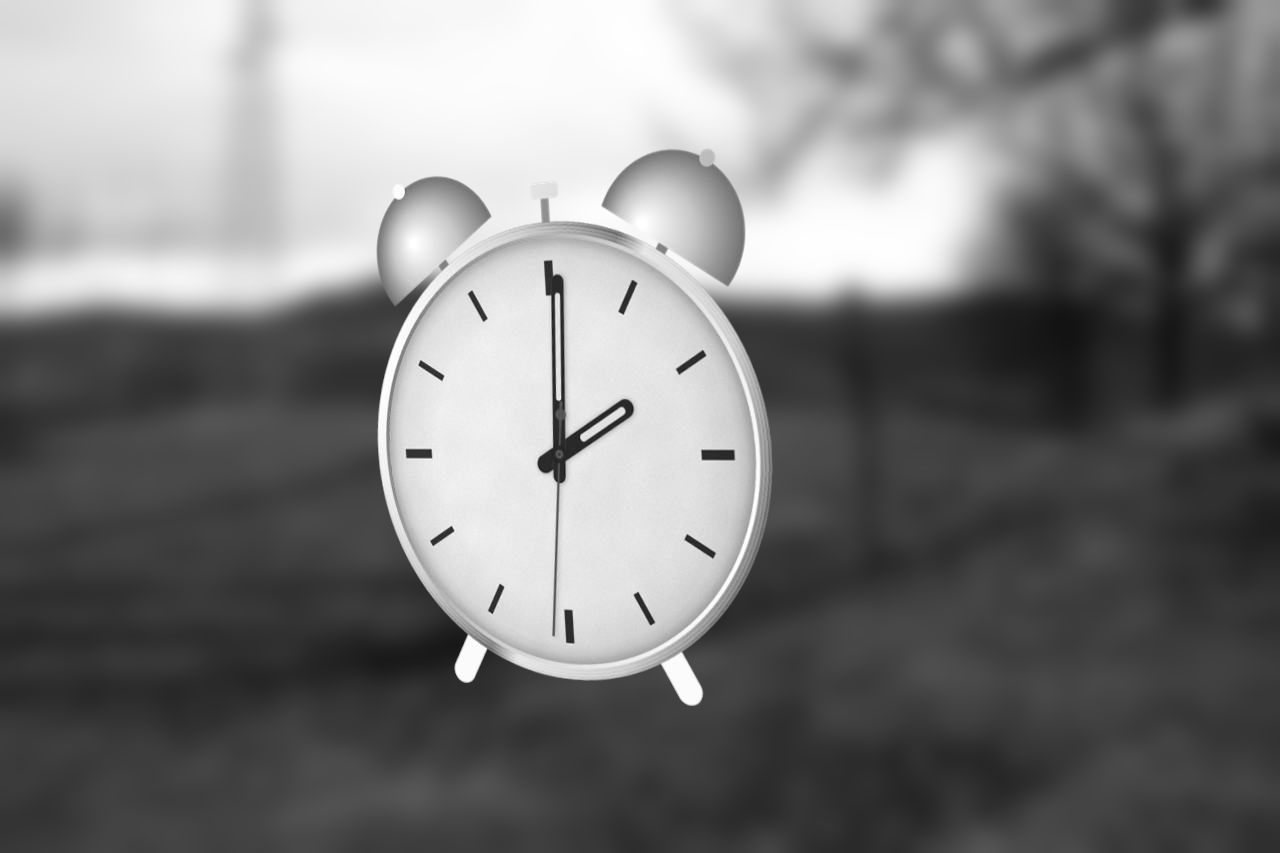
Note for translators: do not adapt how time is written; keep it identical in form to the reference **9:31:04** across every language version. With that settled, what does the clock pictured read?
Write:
**2:00:31**
